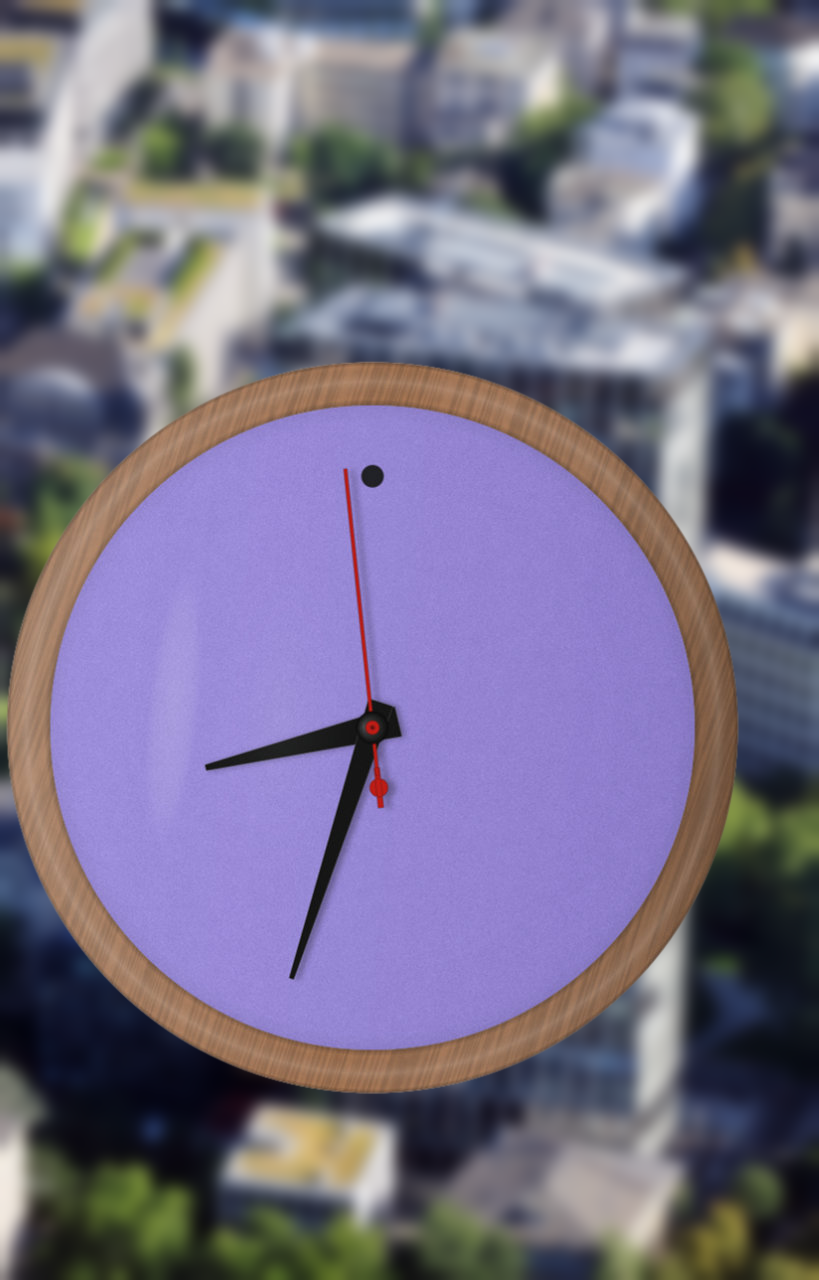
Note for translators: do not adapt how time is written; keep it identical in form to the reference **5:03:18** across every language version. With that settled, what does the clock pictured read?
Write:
**8:32:59**
